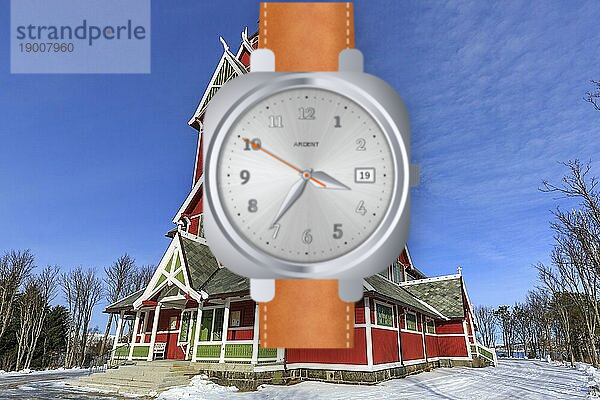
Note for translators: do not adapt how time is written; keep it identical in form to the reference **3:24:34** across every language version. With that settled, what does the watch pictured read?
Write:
**3:35:50**
